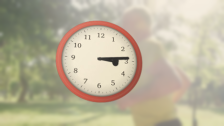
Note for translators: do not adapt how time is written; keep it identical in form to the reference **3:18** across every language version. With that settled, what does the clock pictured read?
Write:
**3:14**
